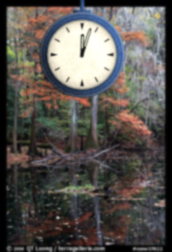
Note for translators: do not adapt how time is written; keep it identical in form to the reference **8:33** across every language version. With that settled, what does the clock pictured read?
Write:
**12:03**
